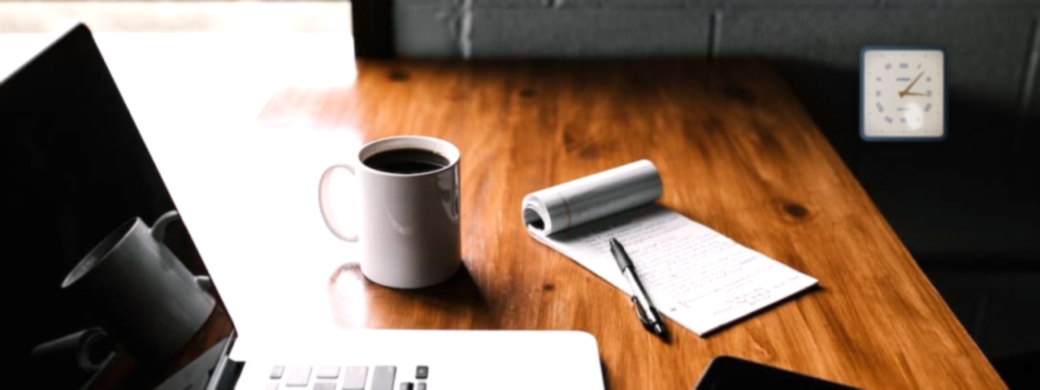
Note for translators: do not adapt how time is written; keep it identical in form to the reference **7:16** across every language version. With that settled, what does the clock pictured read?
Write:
**3:07**
